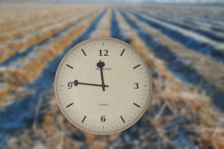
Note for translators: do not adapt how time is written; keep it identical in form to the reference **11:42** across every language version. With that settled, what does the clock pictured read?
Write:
**11:46**
